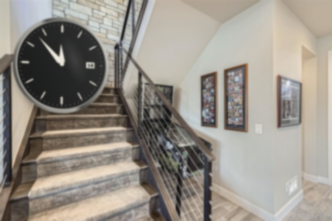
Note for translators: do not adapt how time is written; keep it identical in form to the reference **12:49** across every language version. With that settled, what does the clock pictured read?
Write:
**11:53**
